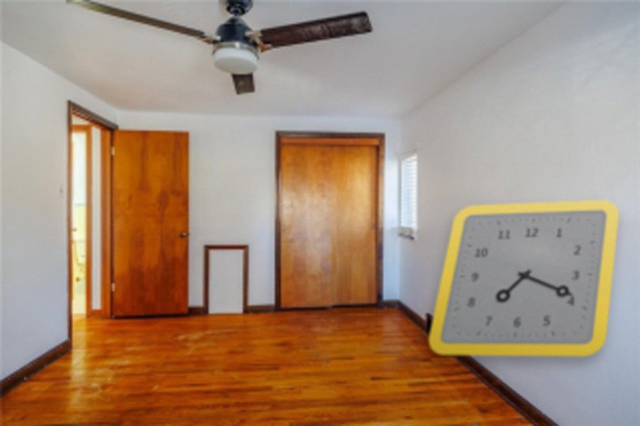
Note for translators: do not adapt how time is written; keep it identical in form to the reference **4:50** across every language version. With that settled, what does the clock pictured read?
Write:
**7:19**
